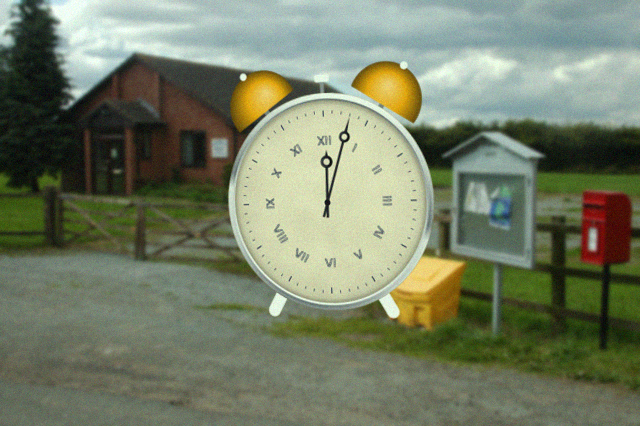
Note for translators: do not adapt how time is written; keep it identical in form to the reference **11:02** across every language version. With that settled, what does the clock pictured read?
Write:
**12:03**
